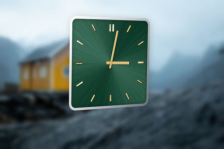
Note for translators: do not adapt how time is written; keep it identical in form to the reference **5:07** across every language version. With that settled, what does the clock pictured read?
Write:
**3:02**
